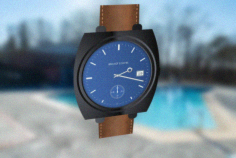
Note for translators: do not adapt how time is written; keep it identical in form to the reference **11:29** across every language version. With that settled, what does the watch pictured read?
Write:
**2:18**
